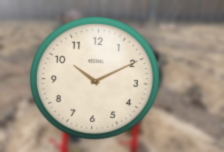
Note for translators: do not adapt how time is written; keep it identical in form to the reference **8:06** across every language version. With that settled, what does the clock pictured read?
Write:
**10:10**
